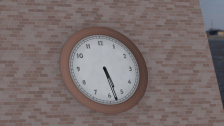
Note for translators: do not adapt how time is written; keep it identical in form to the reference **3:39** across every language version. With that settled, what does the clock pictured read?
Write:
**5:28**
